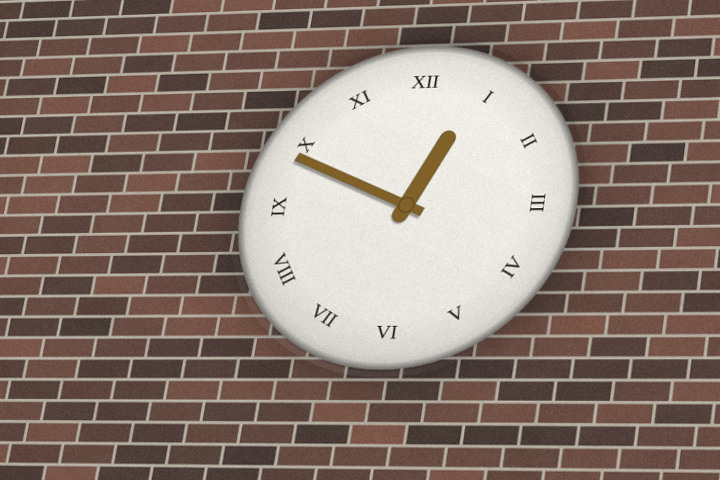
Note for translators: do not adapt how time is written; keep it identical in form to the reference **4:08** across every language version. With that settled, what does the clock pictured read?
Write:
**12:49**
